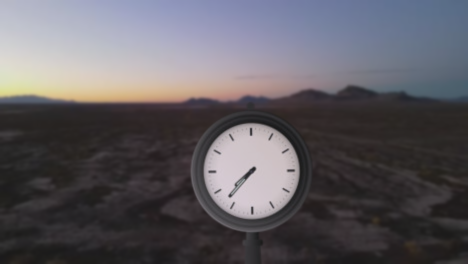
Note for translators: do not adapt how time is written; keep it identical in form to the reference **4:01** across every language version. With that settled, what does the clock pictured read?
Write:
**7:37**
